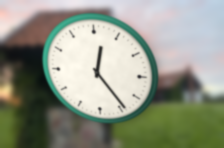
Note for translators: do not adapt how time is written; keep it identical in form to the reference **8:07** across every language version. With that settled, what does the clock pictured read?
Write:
**12:24**
